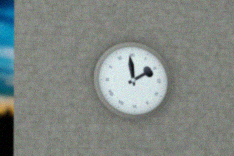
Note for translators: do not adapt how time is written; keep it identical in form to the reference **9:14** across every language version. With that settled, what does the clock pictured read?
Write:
**1:59**
